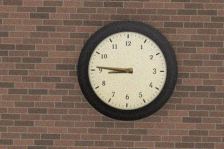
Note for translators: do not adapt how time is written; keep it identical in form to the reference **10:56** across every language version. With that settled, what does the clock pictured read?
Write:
**8:46**
